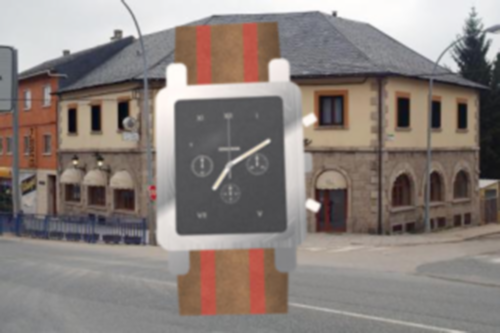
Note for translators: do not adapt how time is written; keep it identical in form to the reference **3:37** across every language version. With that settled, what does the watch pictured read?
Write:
**7:10**
